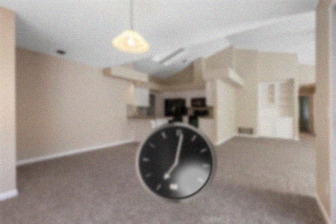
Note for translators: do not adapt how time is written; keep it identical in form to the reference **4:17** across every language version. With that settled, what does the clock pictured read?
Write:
**7:01**
